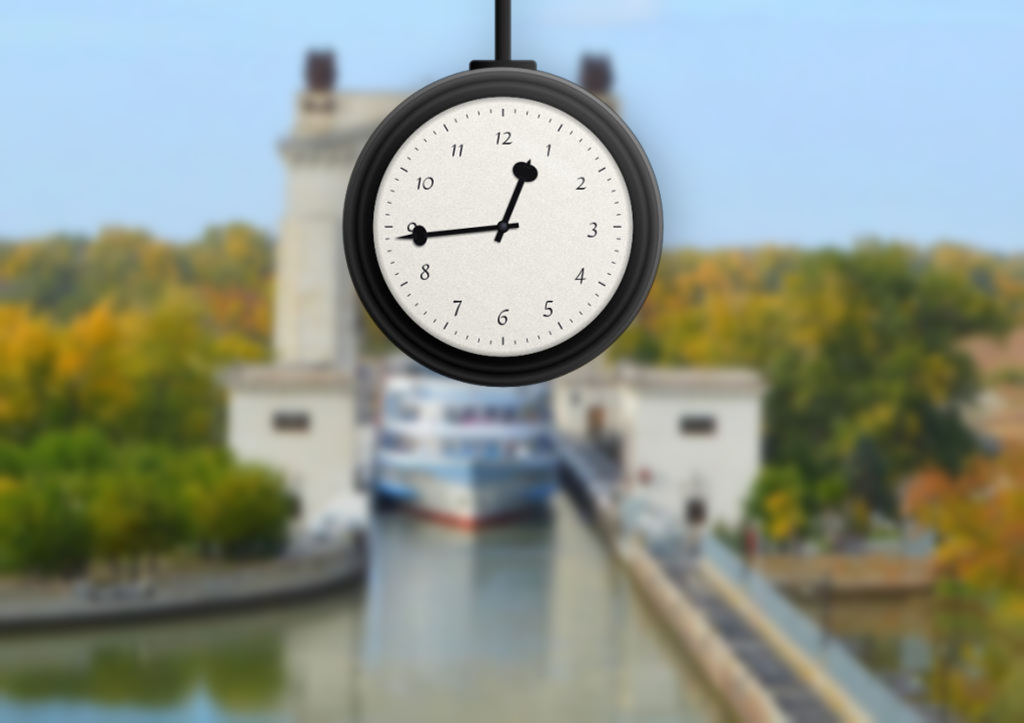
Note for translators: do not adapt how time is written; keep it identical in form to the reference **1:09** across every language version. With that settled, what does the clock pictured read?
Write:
**12:44**
